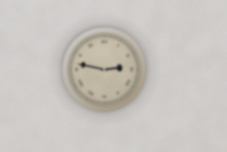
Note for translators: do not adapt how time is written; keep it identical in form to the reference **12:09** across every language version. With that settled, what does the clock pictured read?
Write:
**2:47**
